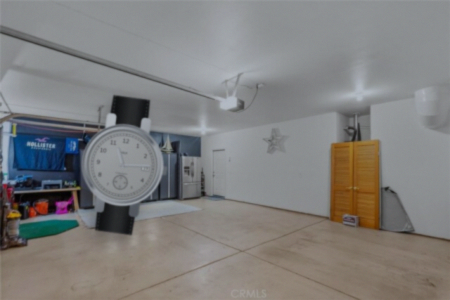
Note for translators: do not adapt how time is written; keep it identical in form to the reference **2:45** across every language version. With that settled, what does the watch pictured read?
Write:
**11:14**
